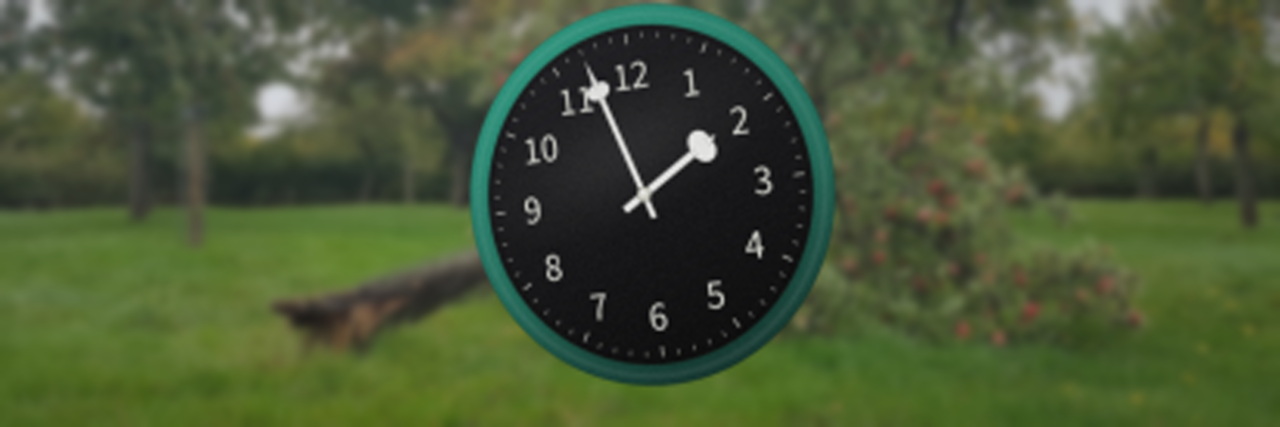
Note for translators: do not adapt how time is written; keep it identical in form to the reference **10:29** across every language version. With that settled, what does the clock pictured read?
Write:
**1:57**
